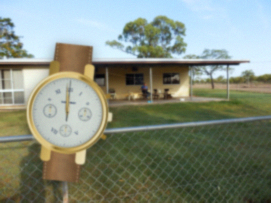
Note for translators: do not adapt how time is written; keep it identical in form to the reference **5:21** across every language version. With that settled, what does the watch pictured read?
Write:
**11:59**
